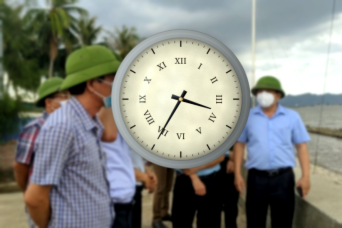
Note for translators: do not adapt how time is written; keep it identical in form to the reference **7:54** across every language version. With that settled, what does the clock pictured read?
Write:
**3:35**
